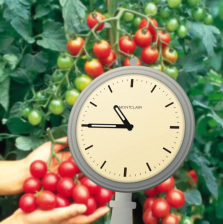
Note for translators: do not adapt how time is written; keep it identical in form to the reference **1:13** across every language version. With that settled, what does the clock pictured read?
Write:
**10:45**
